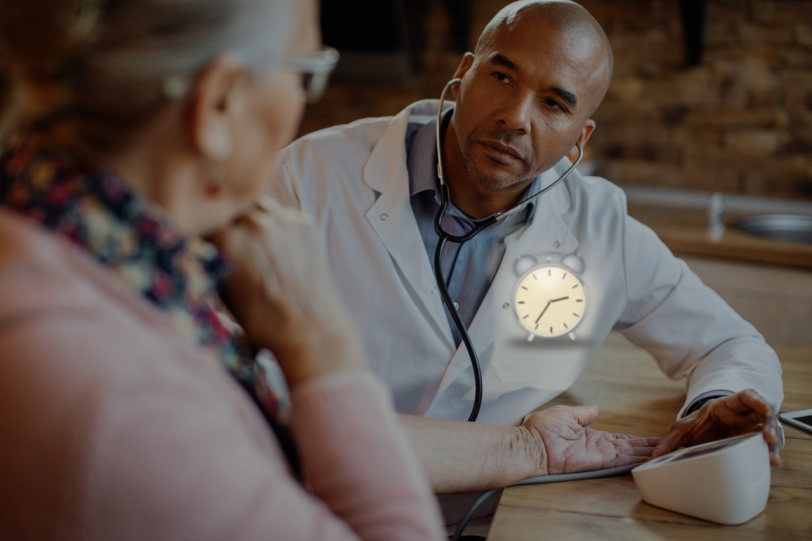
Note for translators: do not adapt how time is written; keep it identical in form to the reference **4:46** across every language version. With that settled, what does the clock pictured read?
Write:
**2:36**
